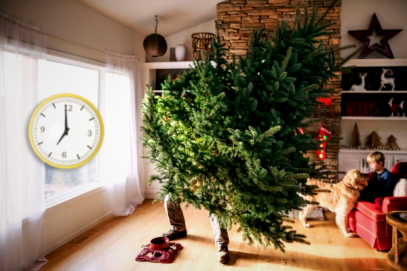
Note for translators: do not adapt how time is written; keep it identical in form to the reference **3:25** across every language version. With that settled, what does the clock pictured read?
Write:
**6:59**
